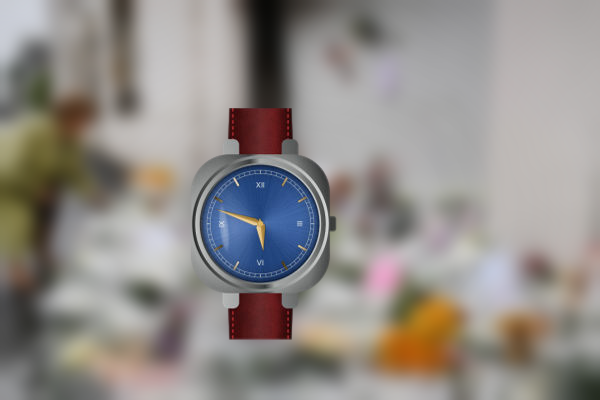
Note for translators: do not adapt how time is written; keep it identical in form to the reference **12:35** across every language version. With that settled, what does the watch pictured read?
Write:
**5:48**
